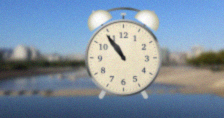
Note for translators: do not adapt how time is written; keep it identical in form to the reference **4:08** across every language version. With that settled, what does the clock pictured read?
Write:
**10:54**
